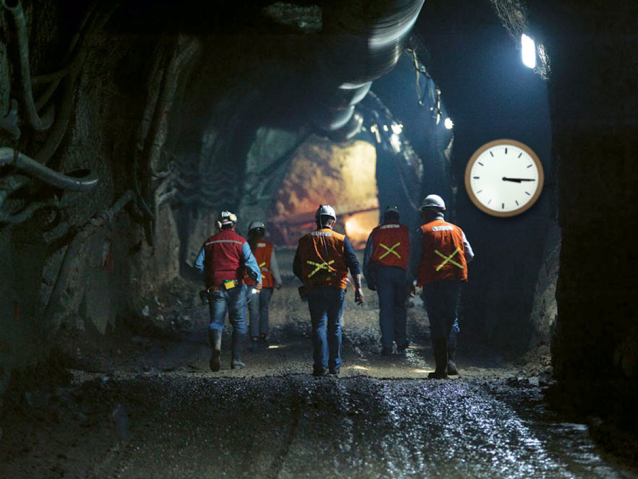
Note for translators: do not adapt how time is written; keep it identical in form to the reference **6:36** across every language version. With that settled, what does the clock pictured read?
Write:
**3:15**
